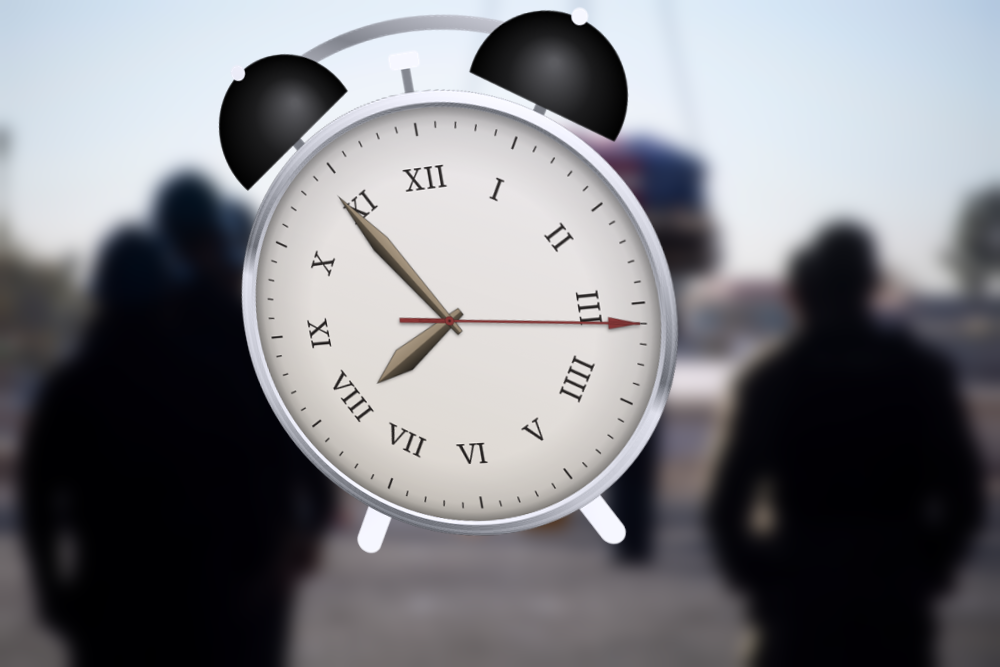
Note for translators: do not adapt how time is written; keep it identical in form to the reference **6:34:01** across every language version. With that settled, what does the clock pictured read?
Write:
**7:54:16**
